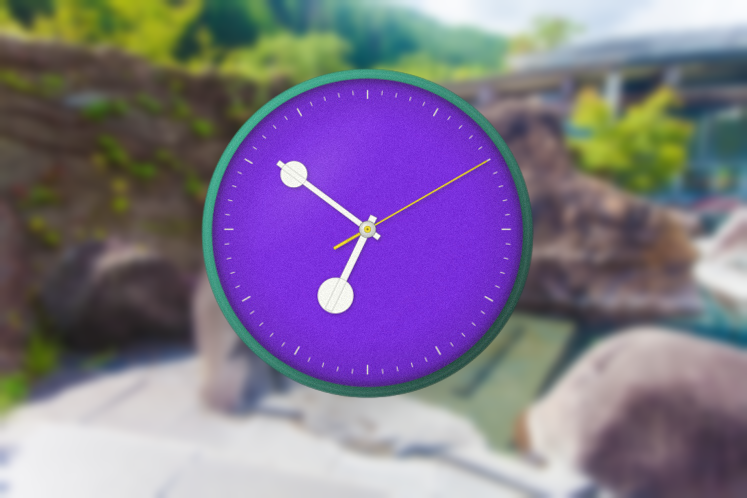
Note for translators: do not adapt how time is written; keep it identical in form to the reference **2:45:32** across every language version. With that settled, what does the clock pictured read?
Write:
**6:51:10**
